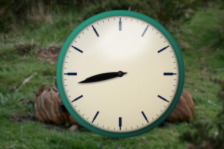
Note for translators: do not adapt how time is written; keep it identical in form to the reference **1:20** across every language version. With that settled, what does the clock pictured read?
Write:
**8:43**
